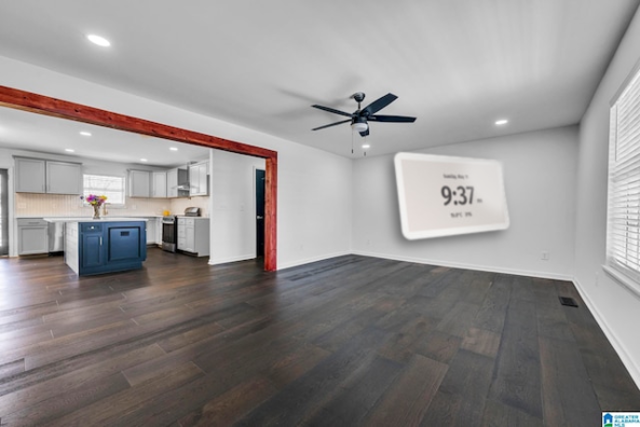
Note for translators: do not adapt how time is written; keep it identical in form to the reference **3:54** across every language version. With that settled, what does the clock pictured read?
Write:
**9:37**
